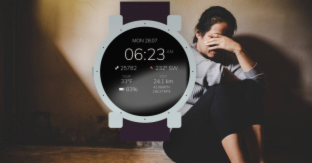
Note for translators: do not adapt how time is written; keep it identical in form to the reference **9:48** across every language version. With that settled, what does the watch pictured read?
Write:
**6:23**
